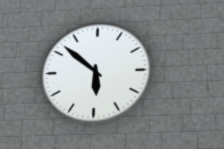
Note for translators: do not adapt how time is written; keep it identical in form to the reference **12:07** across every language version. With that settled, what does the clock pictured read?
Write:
**5:52**
